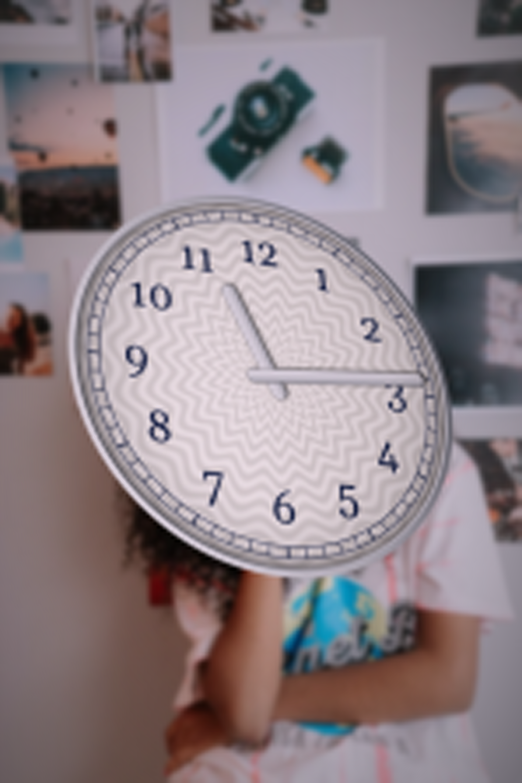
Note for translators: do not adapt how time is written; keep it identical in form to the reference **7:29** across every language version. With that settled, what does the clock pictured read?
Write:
**11:14**
